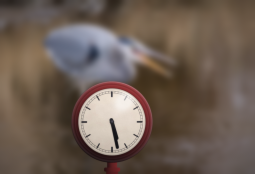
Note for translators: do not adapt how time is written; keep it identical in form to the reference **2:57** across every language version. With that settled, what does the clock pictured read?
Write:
**5:28**
